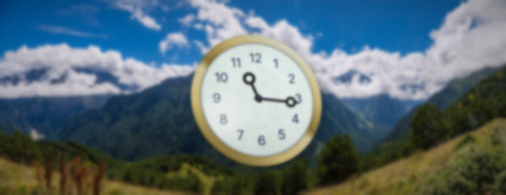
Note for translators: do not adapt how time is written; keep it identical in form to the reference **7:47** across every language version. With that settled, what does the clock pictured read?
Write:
**11:16**
